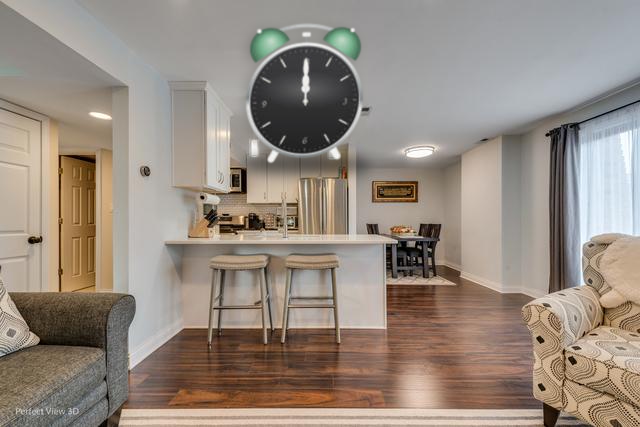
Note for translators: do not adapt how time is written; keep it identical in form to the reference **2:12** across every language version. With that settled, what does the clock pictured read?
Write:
**12:00**
